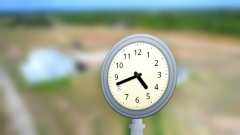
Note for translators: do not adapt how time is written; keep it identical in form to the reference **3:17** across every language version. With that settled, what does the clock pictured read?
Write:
**4:42**
